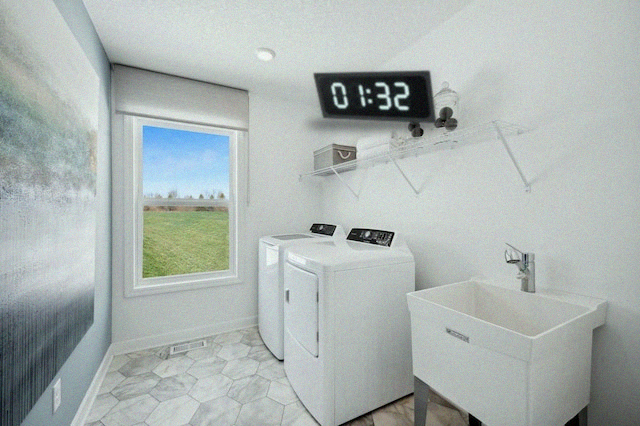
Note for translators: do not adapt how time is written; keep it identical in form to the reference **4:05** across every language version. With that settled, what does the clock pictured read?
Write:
**1:32**
